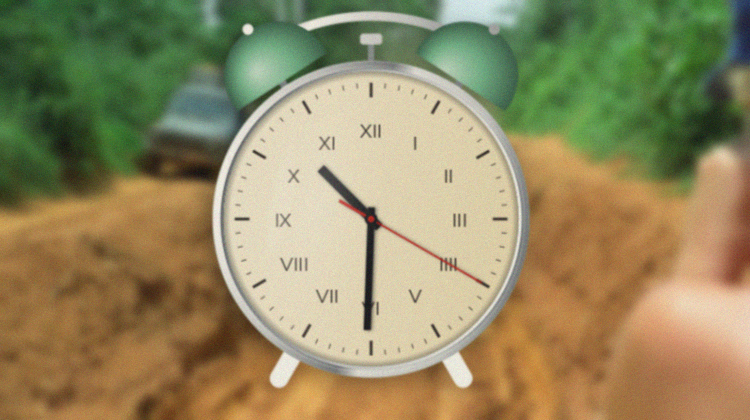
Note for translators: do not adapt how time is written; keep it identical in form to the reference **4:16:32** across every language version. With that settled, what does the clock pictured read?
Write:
**10:30:20**
